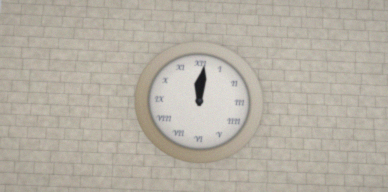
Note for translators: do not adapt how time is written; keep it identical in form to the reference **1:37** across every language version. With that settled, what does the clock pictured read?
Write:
**12:01**
